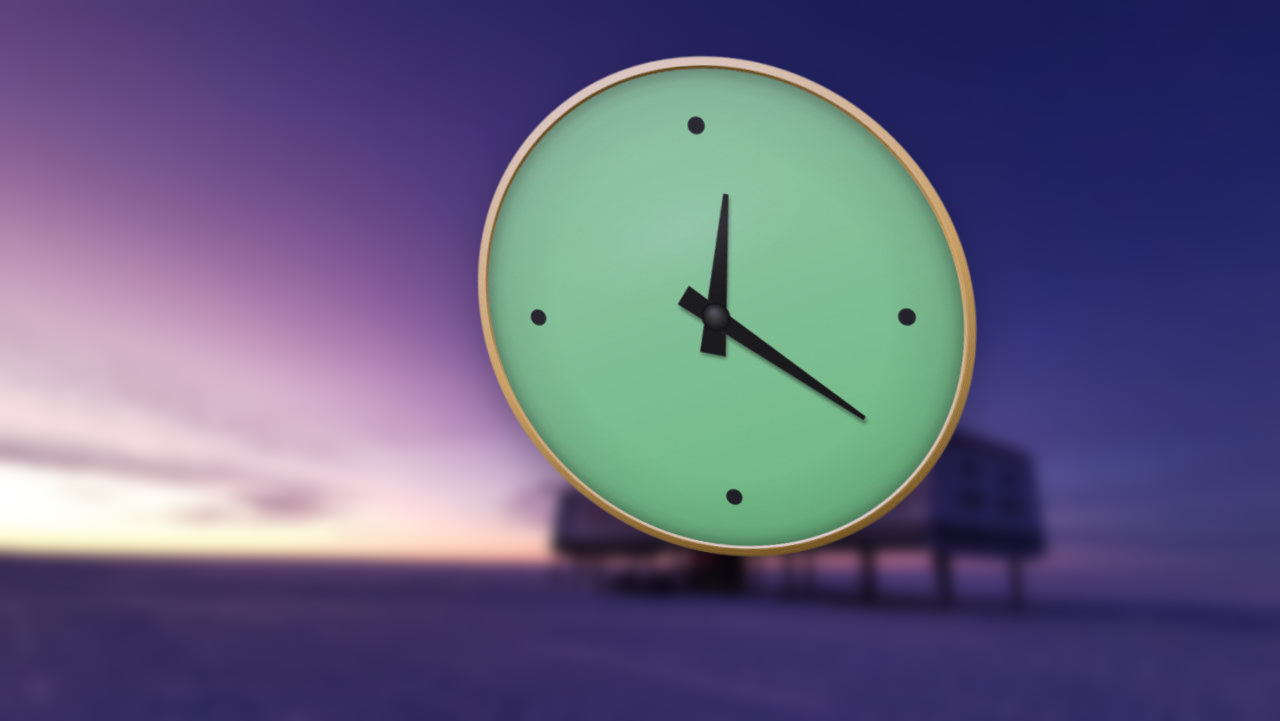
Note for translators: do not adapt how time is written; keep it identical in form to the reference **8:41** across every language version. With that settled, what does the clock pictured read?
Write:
**12:21**
